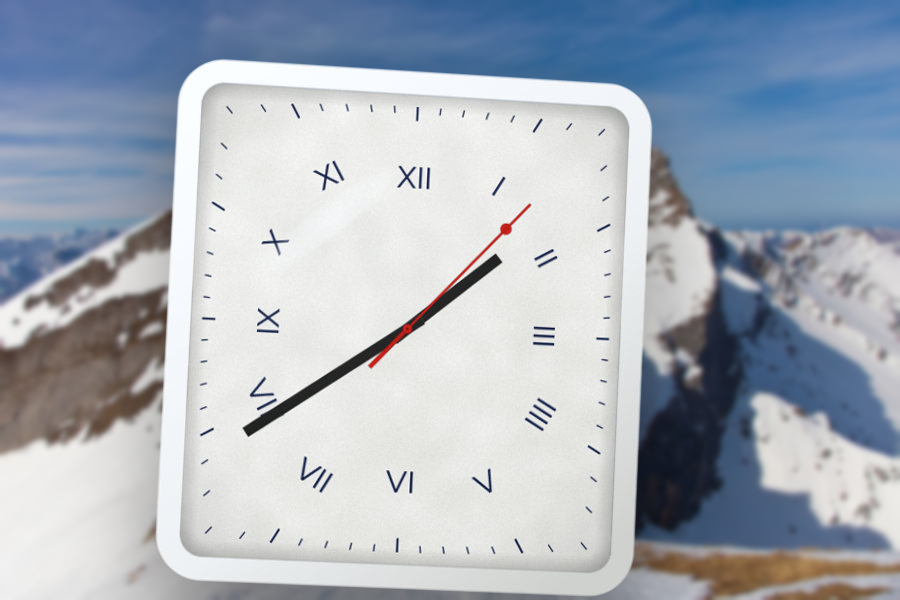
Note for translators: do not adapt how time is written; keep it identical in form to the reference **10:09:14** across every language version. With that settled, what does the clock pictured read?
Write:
**1:39:07**
